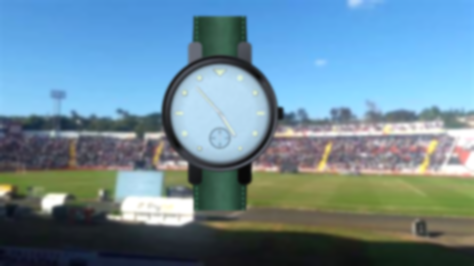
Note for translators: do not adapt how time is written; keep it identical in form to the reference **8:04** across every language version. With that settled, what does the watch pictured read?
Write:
**4:53**
